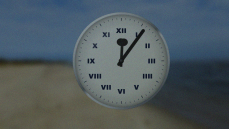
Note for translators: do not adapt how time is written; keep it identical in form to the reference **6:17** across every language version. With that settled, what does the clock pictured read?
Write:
**12:06**
